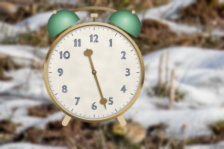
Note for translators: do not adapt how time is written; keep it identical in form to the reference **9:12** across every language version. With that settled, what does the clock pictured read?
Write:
**11:27**
